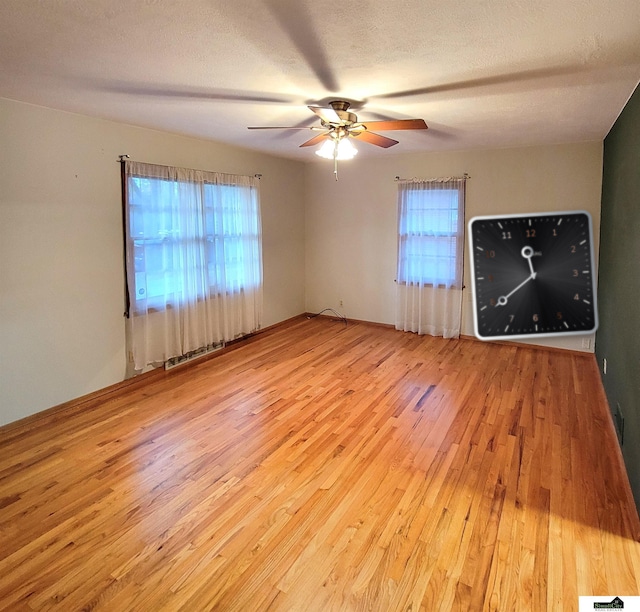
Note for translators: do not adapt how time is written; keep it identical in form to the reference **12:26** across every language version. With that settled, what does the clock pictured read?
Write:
**11:39**
